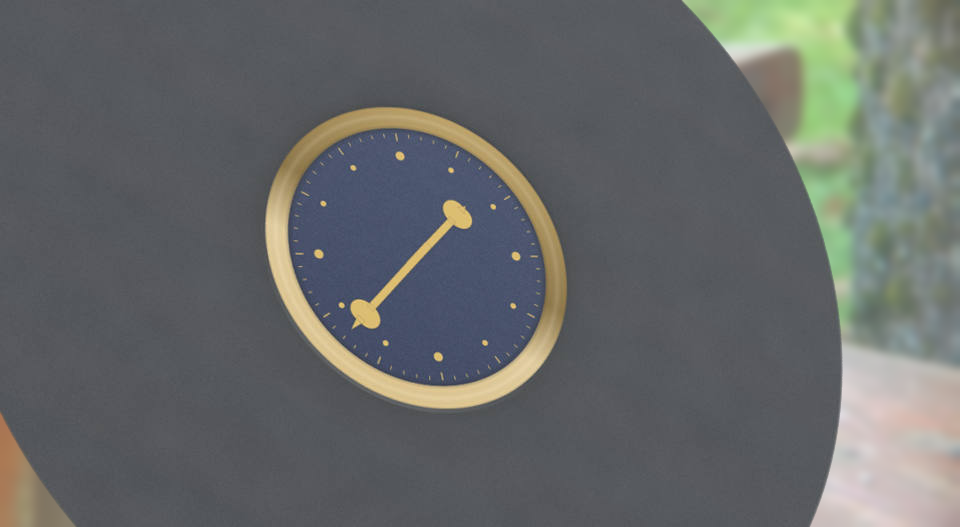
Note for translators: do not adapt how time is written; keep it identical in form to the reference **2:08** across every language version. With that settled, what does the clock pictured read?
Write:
**1:38**
